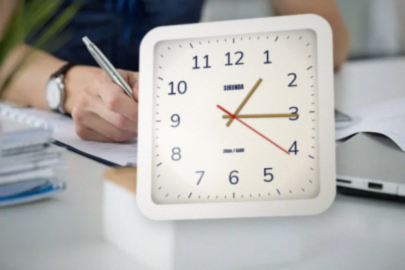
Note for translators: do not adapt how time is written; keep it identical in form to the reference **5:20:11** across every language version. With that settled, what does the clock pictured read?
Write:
**1:15:21**
